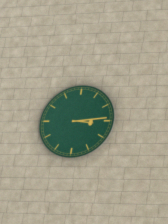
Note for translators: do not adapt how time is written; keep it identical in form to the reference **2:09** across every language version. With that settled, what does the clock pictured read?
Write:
**3:14**
